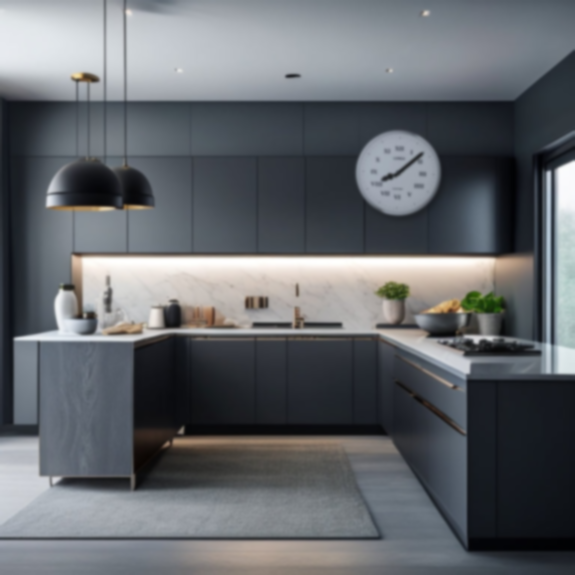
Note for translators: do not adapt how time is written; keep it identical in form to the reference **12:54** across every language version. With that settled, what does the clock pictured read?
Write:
**8:08**
